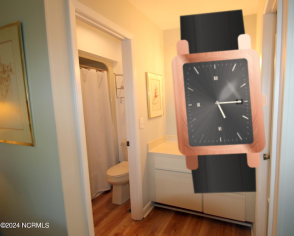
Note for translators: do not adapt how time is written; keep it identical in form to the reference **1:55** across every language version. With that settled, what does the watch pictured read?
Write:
**5:15**
